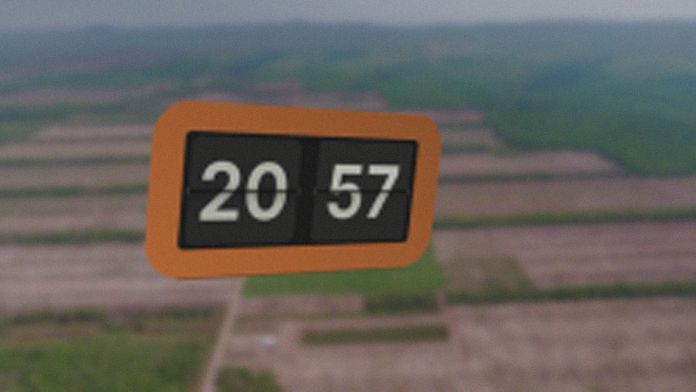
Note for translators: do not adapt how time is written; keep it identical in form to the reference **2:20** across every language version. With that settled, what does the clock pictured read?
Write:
**20:57**
